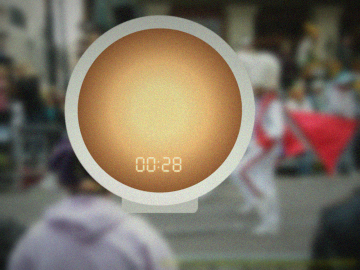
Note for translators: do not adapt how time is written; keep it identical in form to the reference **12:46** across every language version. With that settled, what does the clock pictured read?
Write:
**0:28**
